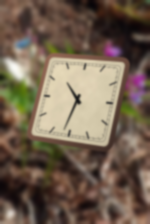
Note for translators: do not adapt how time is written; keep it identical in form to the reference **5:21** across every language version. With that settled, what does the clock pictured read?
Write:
**10:32**
